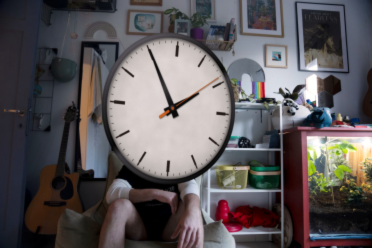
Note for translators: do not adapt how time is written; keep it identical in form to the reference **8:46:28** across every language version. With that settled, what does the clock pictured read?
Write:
**1:55:09**
